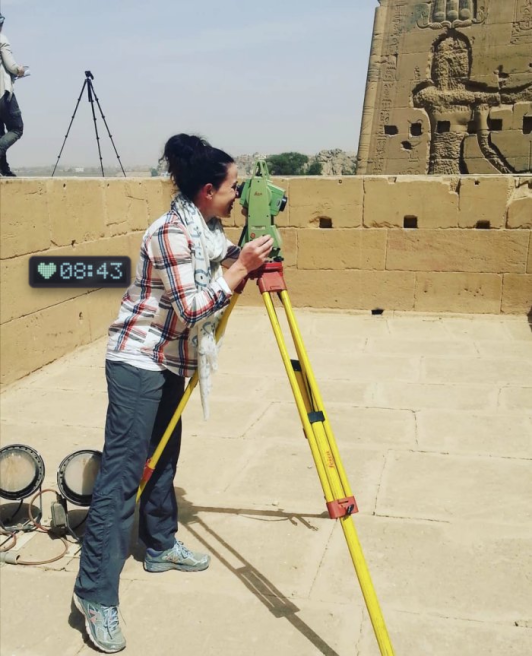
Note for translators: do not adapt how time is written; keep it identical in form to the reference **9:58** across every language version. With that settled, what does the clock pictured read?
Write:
**8:43**
